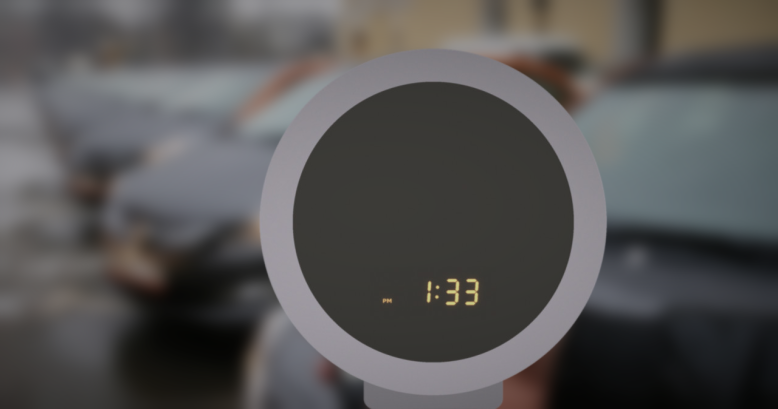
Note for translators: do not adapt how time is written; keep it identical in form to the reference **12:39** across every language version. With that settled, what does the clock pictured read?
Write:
**1:33**
